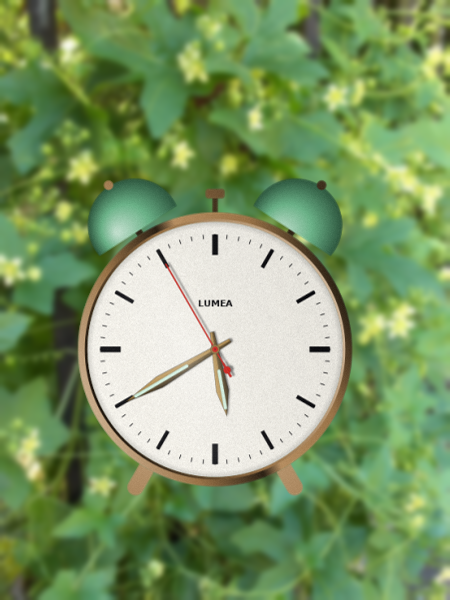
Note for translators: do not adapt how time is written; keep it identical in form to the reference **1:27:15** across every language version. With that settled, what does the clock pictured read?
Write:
**5:39:55**
